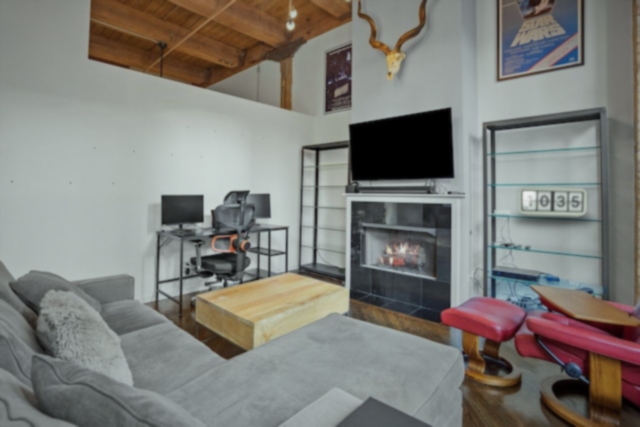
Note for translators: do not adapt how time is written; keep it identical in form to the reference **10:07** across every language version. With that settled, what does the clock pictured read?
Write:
**10:35**
